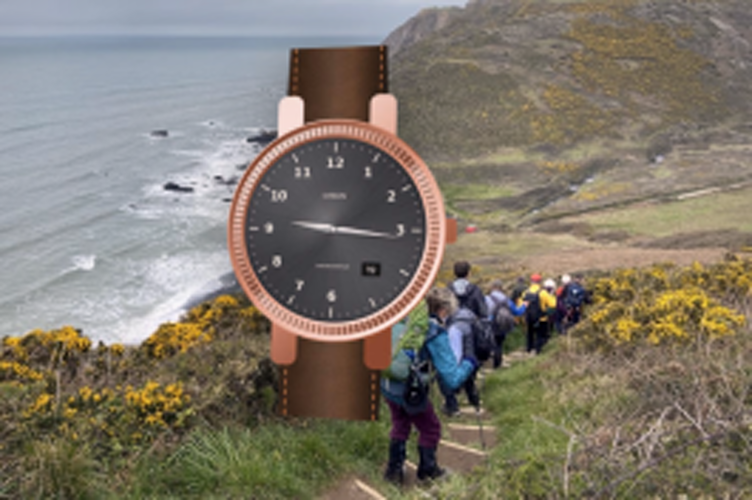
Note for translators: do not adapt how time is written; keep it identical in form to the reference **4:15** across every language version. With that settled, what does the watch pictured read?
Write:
**9:16**
